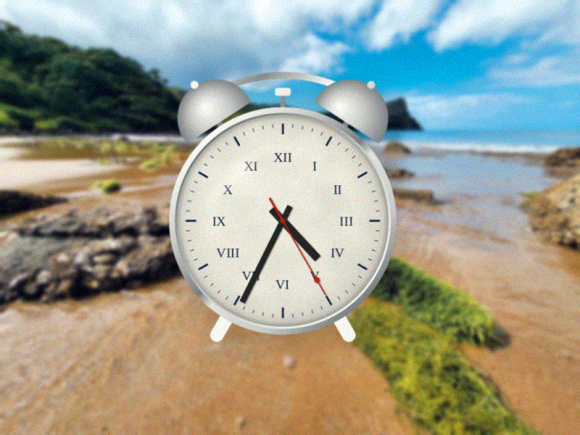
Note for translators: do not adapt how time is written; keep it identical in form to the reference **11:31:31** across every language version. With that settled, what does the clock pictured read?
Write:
**4:34:25**
